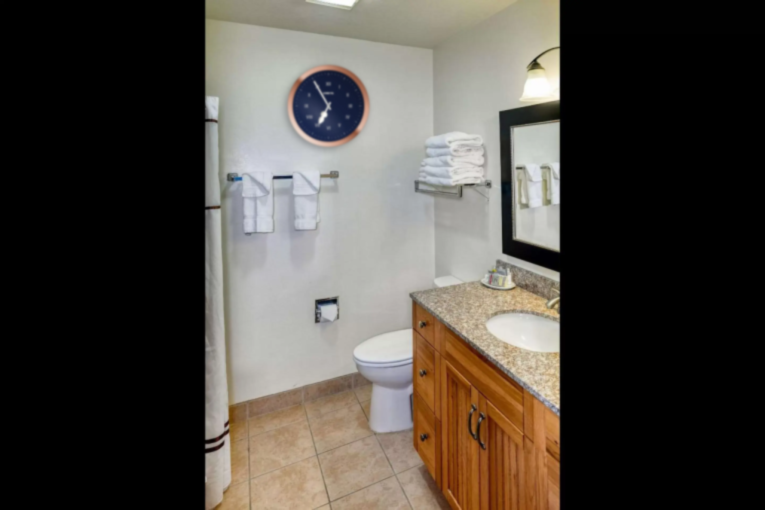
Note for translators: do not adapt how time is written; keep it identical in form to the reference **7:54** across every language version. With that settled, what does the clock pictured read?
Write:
**6:55**
